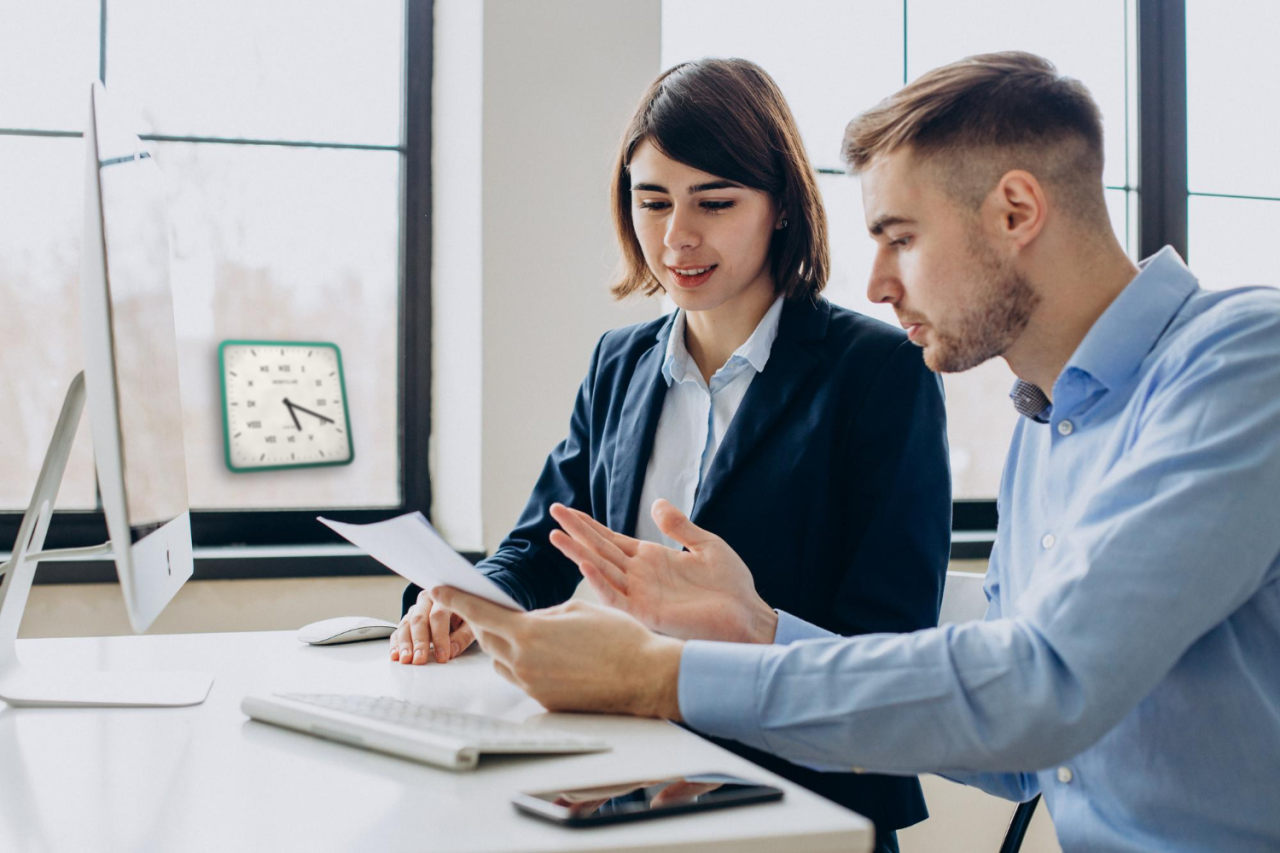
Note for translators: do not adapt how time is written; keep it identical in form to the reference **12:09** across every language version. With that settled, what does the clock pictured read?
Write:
**5:19**
